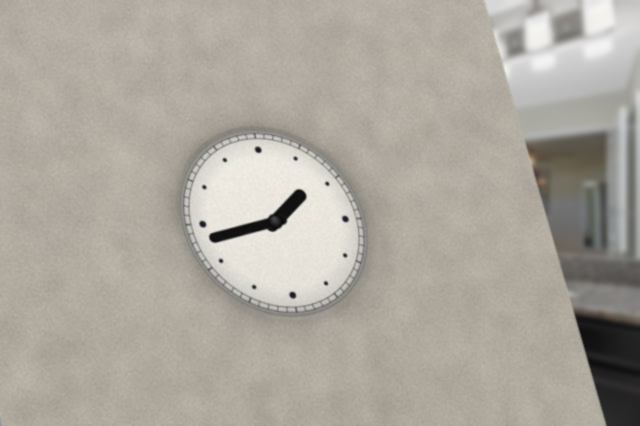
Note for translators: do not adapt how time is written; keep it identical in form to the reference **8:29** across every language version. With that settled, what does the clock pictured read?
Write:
**1:43**
